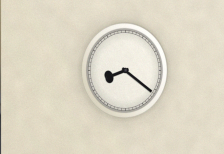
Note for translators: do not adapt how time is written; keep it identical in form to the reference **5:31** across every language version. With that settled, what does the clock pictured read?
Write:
**8:21**
